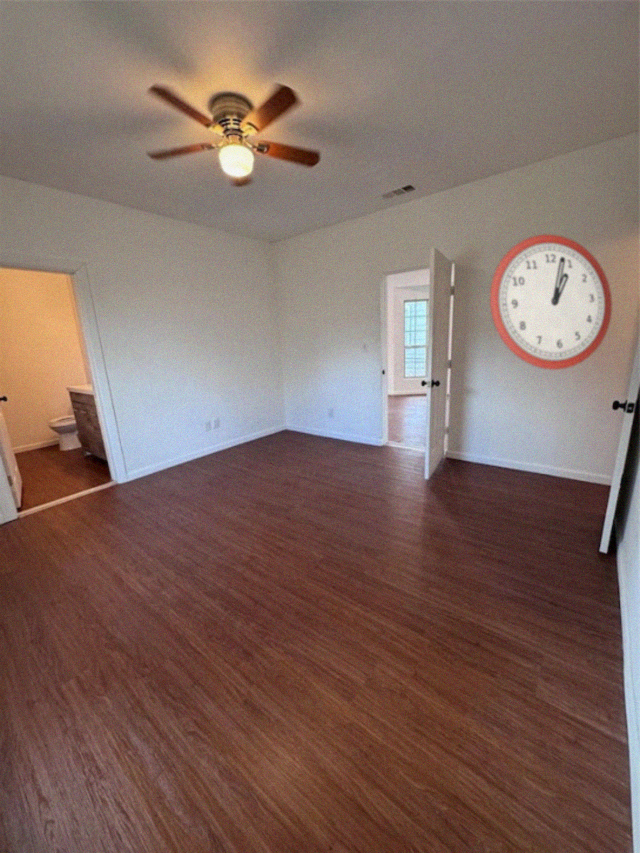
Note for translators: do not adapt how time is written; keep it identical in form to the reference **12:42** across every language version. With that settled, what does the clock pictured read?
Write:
**1:03**
